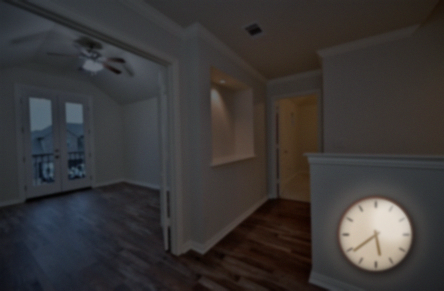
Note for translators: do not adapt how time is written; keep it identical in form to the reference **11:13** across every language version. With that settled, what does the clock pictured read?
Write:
**5:39**
